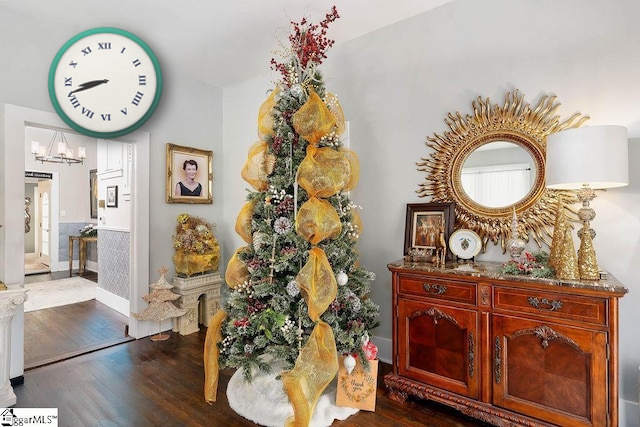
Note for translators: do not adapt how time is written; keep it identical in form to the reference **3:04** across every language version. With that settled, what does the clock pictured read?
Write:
**8:42**
